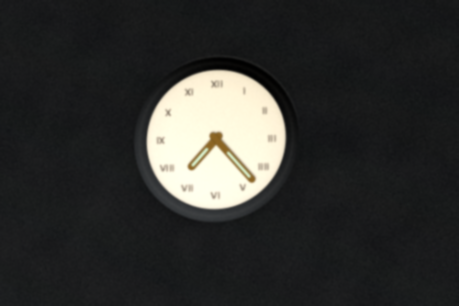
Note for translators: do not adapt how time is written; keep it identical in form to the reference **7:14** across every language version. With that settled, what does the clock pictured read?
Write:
**7:23**
